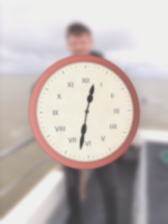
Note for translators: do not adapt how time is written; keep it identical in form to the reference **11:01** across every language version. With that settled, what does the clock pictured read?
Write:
**12:32**
